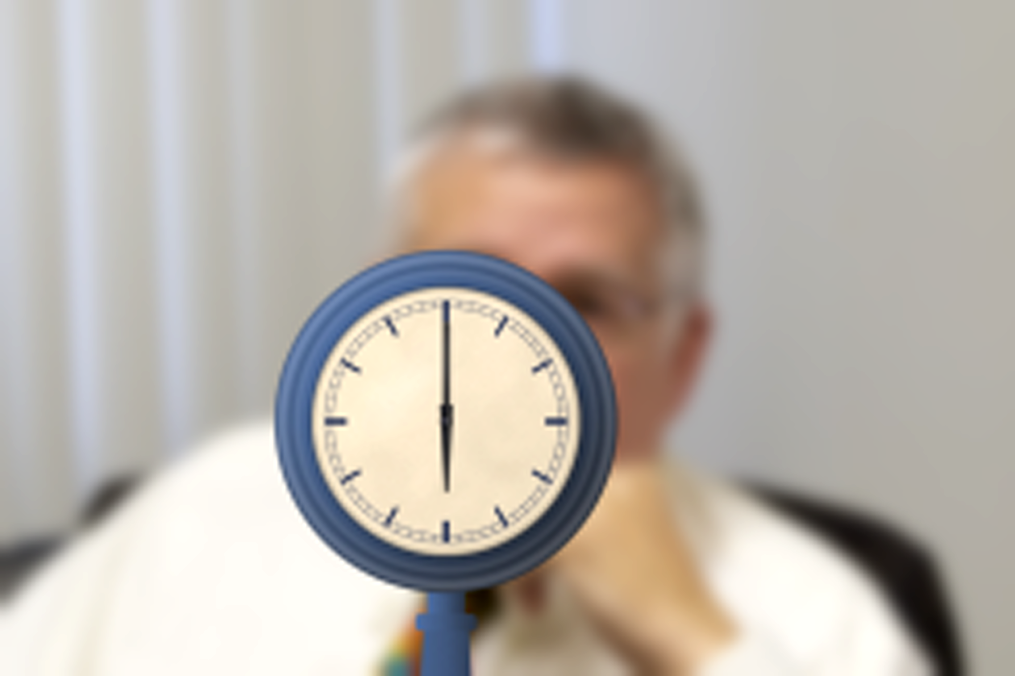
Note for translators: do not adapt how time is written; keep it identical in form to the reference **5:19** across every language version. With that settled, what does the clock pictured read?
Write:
**6:00**
